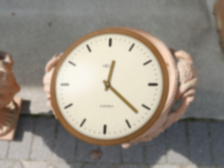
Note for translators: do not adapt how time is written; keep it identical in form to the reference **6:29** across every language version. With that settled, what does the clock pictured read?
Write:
**12:22**
